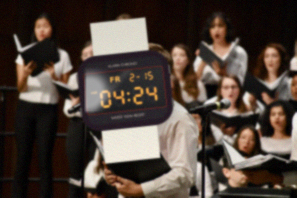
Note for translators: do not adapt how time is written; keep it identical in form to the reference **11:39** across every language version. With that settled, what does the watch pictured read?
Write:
**4:24**
